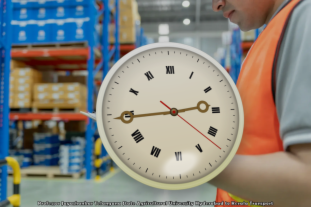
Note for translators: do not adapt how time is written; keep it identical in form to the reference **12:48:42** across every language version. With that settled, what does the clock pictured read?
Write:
**2:44:22**
